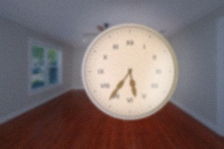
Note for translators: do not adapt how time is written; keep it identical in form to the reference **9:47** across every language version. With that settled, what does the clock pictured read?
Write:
**5:36**
